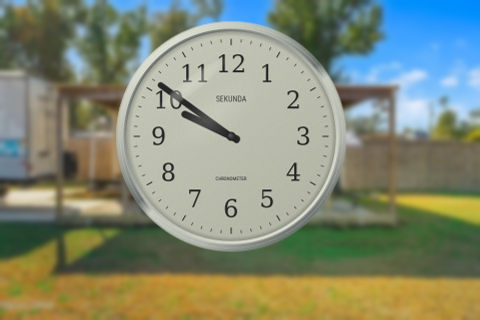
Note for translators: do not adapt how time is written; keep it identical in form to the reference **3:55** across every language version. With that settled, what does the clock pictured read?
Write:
**9:51**
